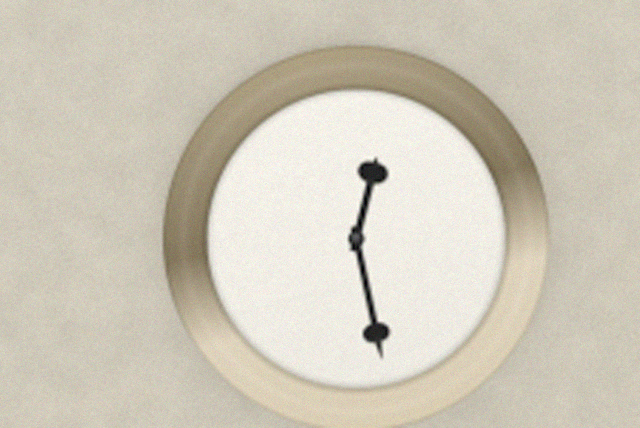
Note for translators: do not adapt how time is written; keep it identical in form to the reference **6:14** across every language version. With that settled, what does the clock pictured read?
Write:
**12:28**
